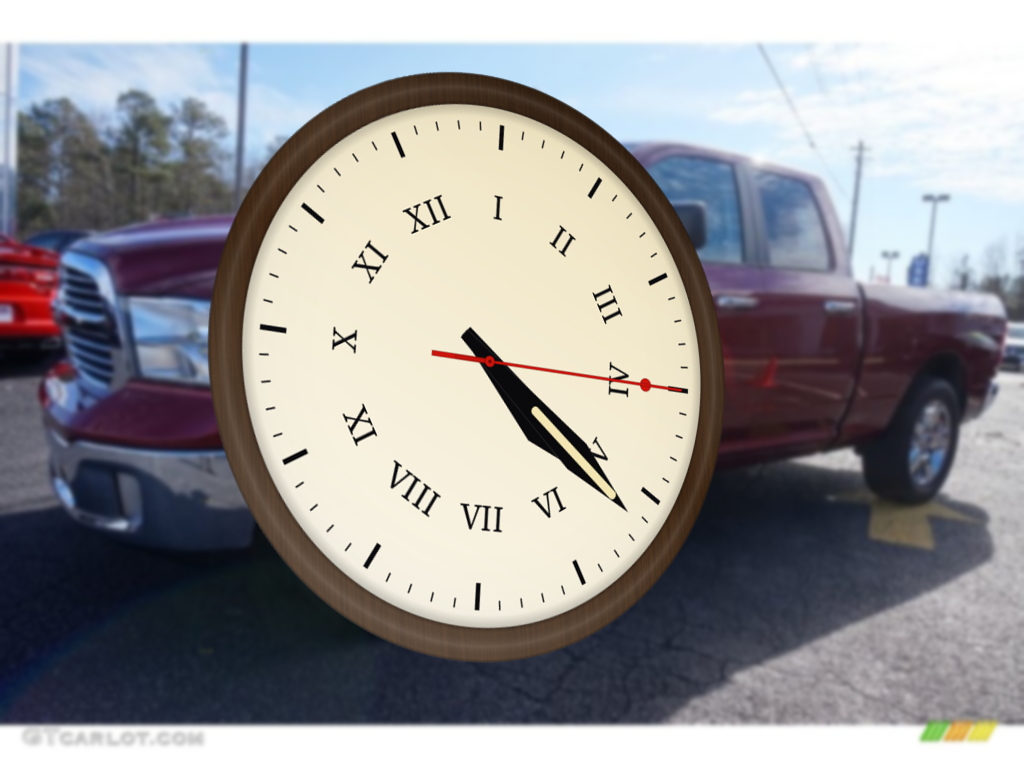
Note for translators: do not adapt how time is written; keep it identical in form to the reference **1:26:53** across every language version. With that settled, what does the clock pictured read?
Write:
**5:26:20**
